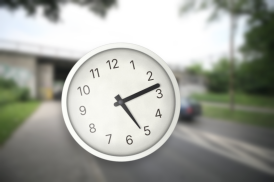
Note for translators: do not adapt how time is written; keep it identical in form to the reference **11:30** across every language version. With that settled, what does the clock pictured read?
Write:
**5:13**
